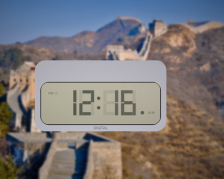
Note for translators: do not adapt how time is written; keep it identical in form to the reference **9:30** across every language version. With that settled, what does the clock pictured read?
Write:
**12:16**
